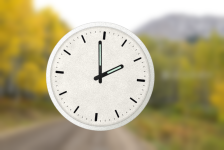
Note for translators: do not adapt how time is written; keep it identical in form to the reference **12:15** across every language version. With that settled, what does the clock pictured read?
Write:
**1:59**
